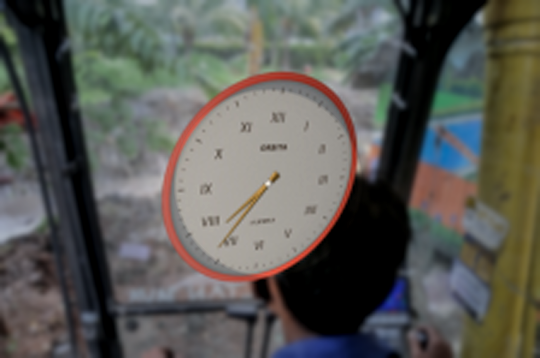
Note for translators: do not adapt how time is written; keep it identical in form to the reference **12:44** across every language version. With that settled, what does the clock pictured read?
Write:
**7:36**
